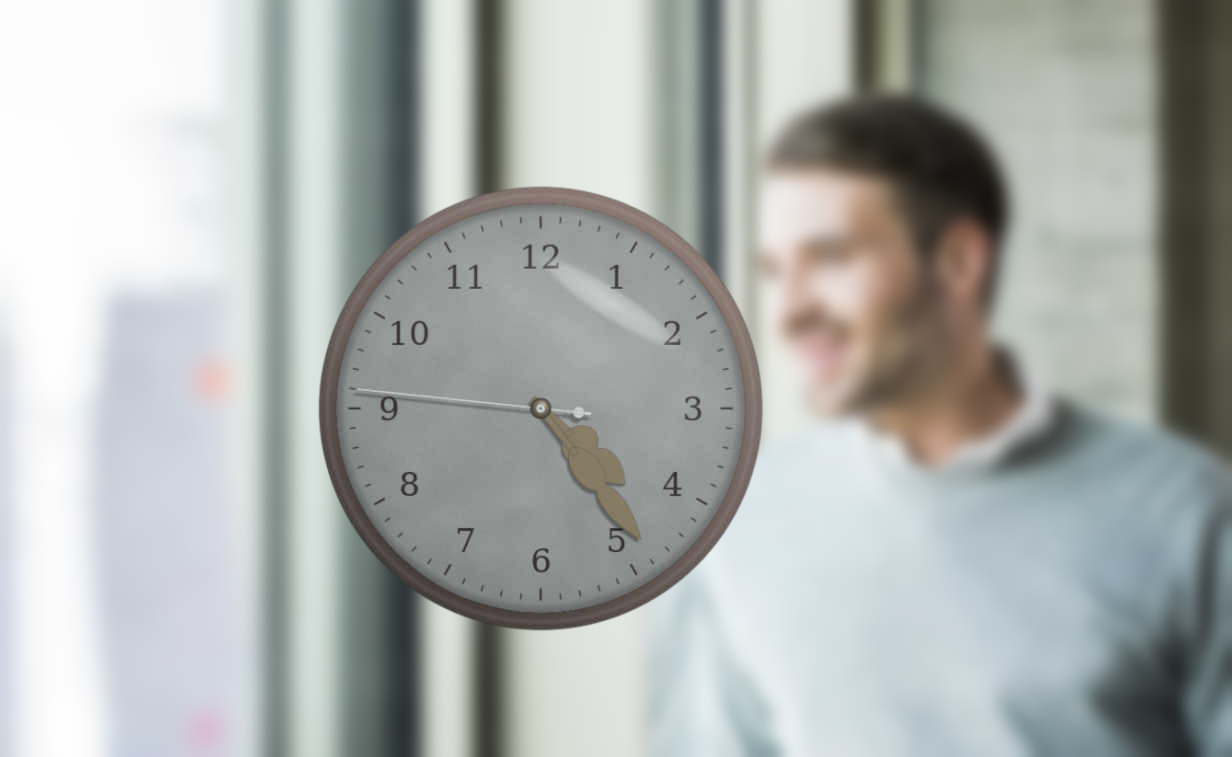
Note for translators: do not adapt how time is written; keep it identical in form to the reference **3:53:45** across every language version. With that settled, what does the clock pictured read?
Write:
**4:23:46**
